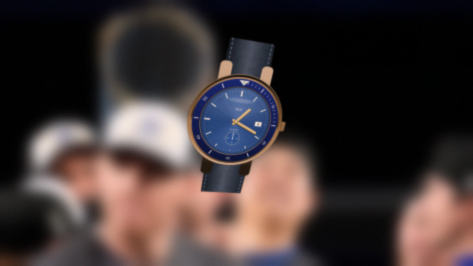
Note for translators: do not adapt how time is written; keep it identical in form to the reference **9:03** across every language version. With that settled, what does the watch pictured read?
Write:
**1:19**
